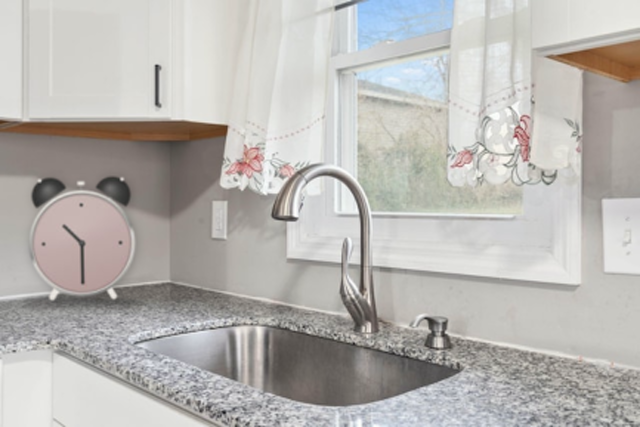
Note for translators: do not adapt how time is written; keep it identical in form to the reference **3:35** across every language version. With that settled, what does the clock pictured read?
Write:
**10:30**
